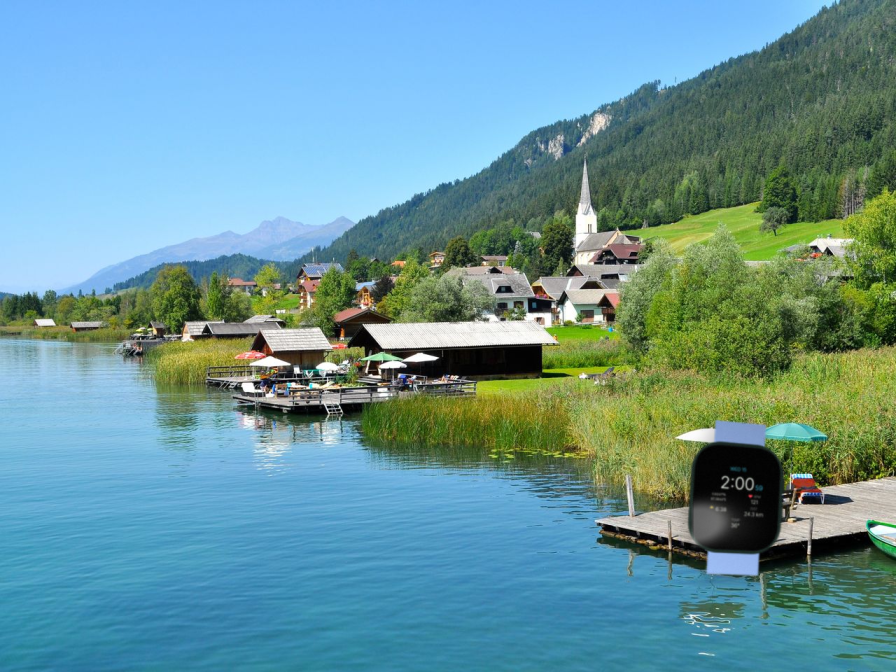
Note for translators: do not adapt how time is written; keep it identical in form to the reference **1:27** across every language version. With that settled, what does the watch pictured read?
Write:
**2:00**
